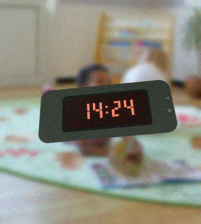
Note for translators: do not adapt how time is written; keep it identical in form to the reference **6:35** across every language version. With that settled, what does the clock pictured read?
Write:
**14:24**
